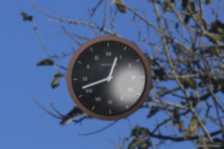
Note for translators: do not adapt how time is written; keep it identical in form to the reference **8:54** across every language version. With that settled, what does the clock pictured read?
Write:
**12:42**
